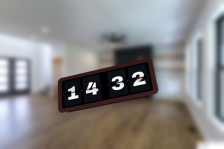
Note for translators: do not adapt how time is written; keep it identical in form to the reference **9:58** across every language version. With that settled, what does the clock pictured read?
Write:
**14:32**
